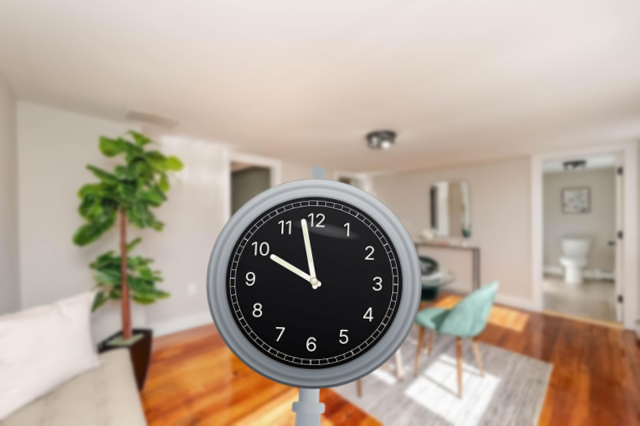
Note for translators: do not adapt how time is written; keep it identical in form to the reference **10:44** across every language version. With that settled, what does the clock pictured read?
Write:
**9:58**
